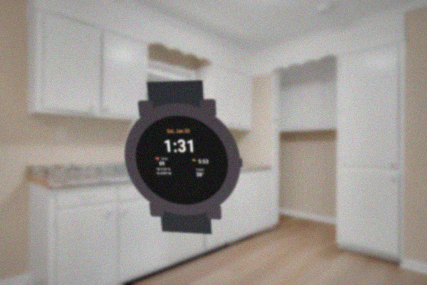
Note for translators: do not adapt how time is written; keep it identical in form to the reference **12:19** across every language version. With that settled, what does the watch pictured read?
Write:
**1:31**
